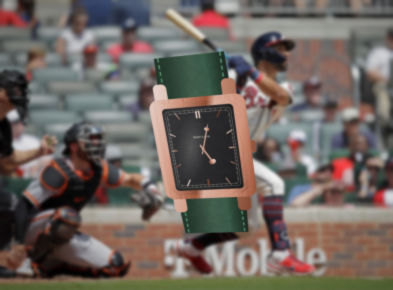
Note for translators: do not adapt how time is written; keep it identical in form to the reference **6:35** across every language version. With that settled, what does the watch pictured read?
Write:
**5:03**
